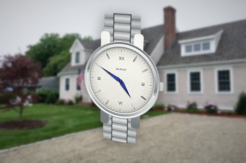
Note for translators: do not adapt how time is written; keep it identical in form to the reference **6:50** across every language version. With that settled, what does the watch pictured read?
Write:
**4:50**
